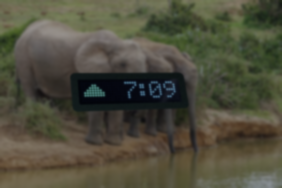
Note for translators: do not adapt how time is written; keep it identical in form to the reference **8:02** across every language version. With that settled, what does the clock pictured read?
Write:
**7:09**
